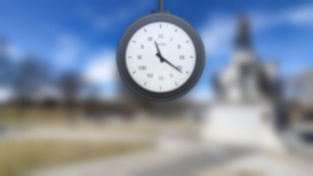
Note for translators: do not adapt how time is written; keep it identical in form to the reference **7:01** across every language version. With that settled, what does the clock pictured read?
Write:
**11:21**
